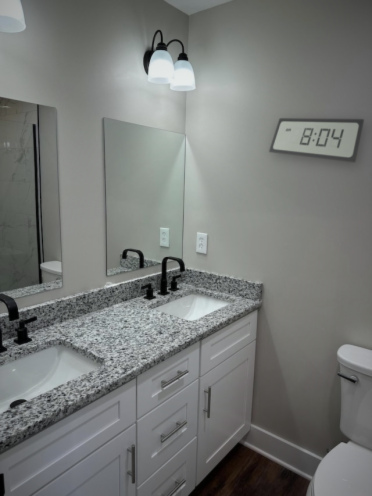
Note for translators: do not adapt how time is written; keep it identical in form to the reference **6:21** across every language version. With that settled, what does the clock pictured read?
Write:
**8:04**
